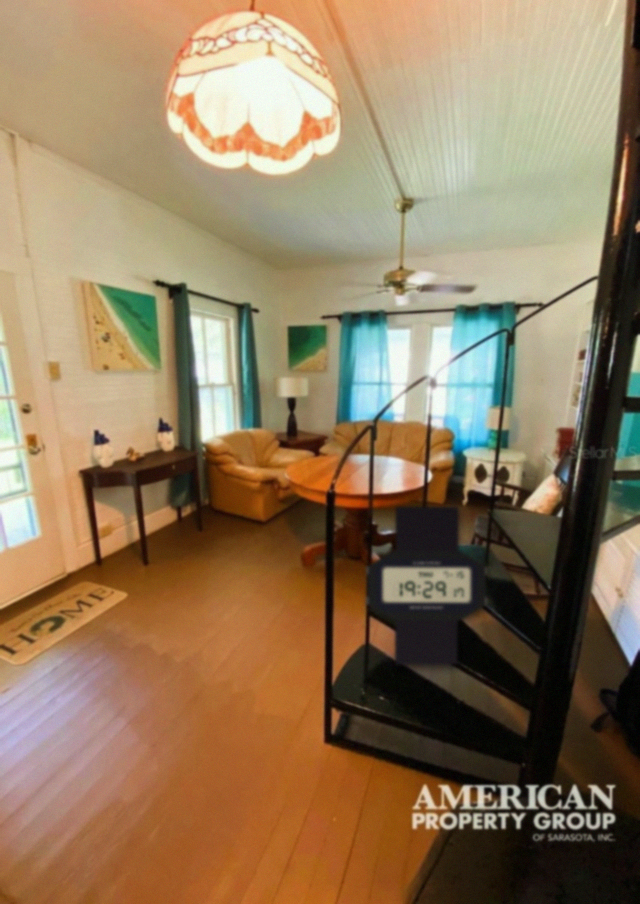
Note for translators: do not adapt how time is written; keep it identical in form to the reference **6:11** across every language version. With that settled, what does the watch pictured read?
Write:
**19:29**
